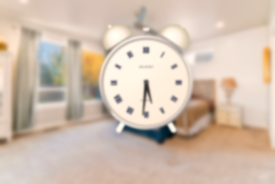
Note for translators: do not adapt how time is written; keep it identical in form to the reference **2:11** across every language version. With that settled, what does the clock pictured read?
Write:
**5:31**
